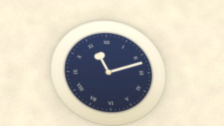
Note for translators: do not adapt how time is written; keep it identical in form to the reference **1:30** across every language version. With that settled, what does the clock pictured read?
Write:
**11:12**
